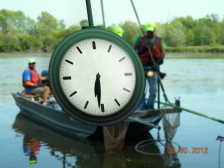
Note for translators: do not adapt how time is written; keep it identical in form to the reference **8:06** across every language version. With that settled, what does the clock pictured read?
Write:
**6:31**
